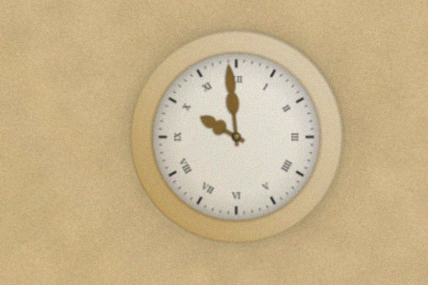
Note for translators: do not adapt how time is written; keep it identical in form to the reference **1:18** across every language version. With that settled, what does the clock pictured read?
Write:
**9:59**
